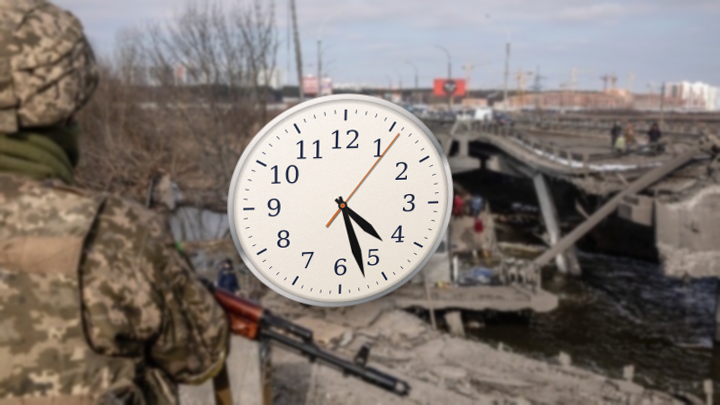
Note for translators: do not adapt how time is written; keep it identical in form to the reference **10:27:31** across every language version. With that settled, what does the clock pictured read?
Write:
**4:27:06**
